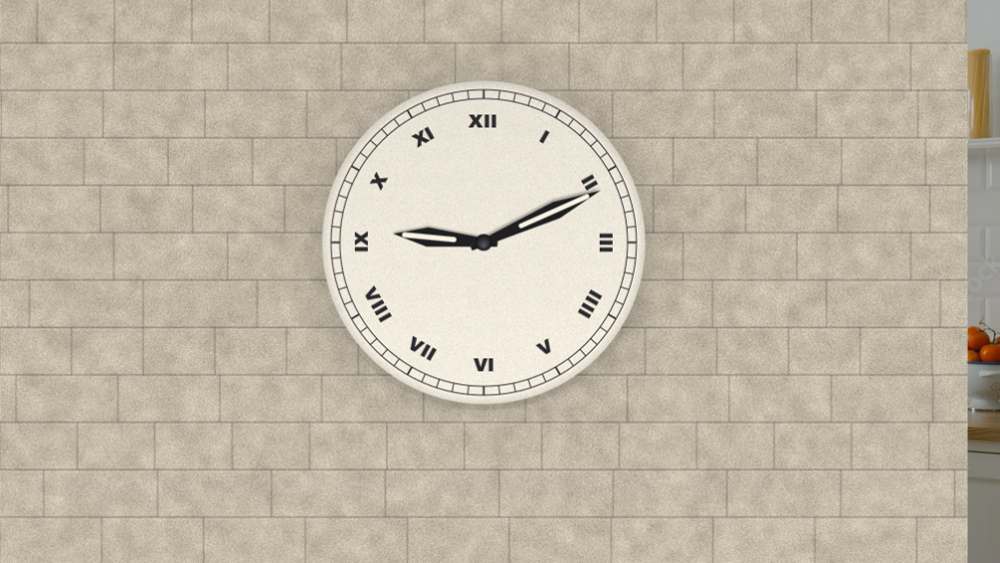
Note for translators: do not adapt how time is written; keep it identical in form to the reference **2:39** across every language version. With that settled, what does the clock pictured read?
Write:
**9:11**
